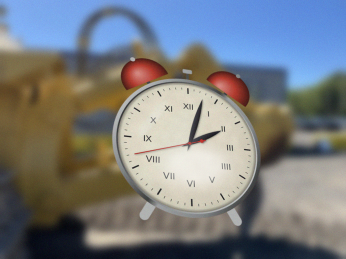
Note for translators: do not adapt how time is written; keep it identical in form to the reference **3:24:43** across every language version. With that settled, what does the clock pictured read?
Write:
**2:02:42**
